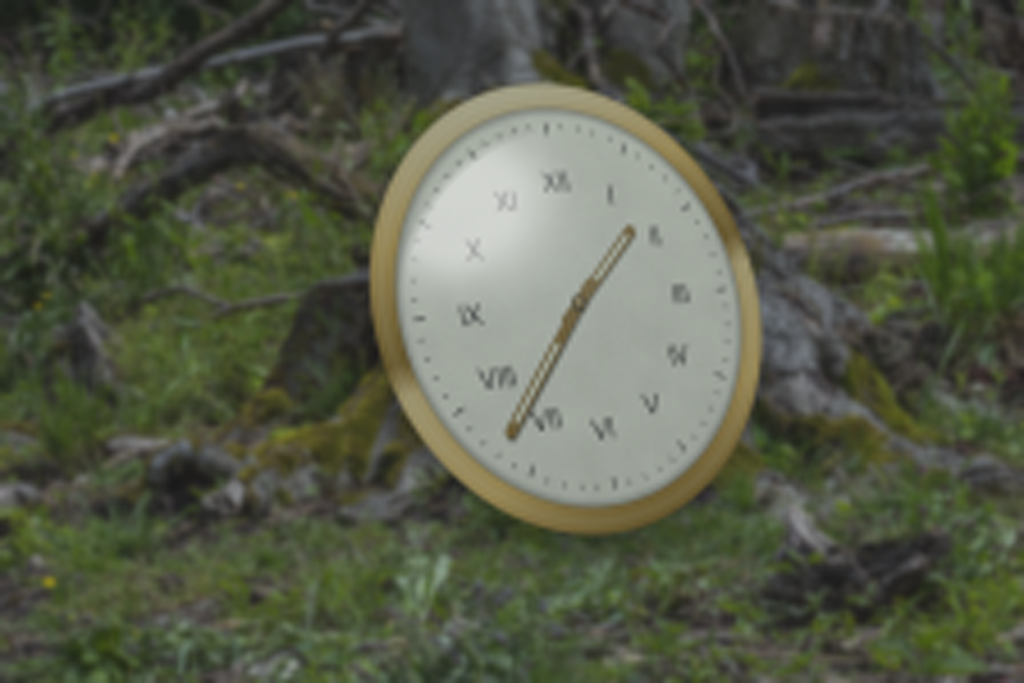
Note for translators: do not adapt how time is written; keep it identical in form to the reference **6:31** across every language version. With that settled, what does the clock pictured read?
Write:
**1:37**
